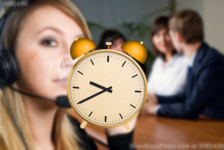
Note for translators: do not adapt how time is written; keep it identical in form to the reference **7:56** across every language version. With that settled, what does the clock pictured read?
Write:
**9:40**
